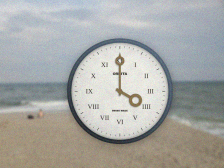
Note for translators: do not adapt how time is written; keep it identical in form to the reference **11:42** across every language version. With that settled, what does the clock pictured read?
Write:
**4:00**
